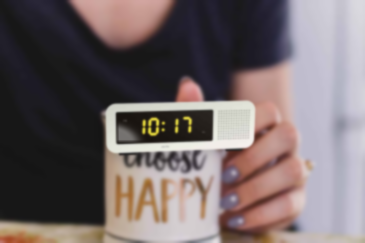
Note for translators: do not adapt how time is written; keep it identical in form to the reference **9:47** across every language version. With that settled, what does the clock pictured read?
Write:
**10:17**
